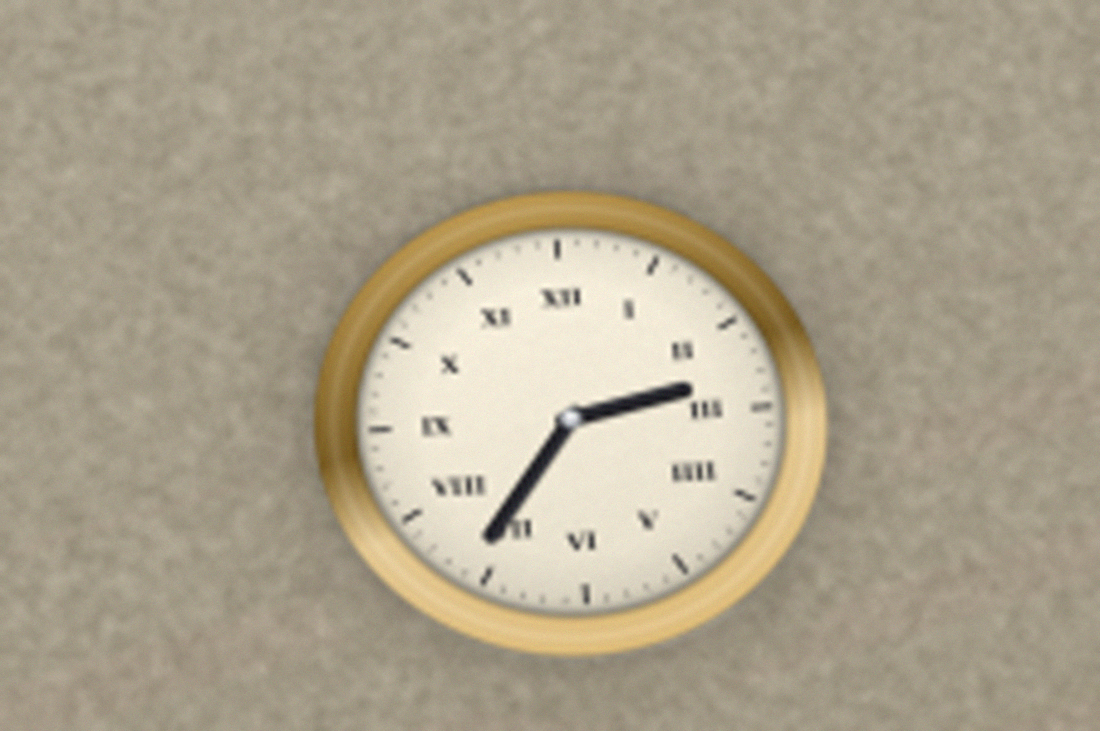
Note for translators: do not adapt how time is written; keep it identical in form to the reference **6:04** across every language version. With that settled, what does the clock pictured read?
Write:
**2:36**
